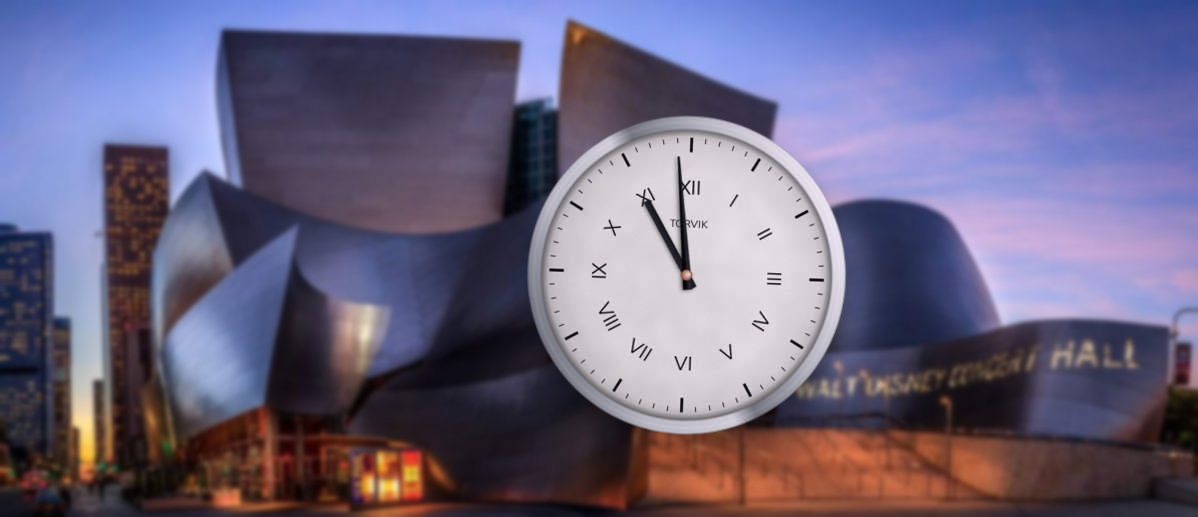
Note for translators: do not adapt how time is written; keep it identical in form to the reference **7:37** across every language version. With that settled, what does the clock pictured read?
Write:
**10:59**
